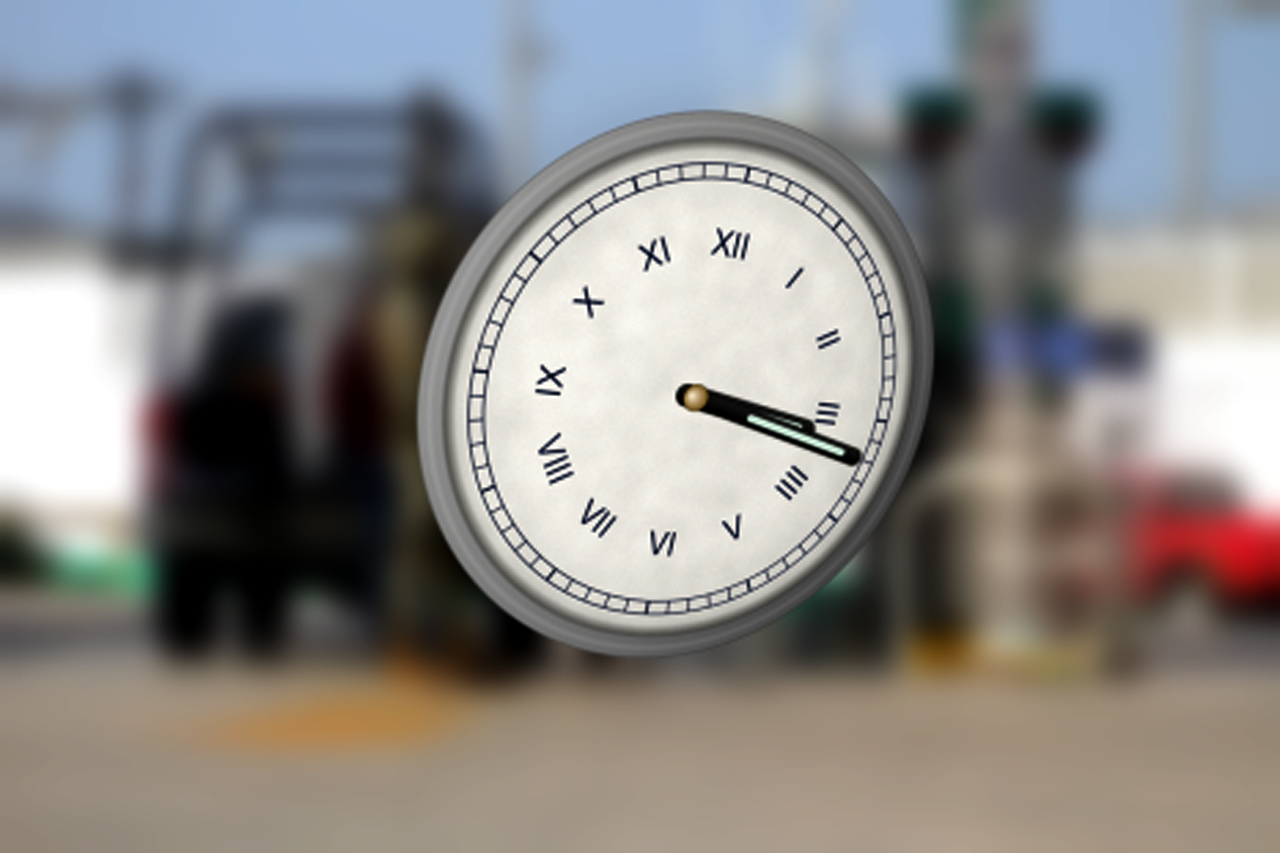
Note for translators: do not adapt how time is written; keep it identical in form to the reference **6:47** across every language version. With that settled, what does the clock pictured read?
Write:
**3:17**
